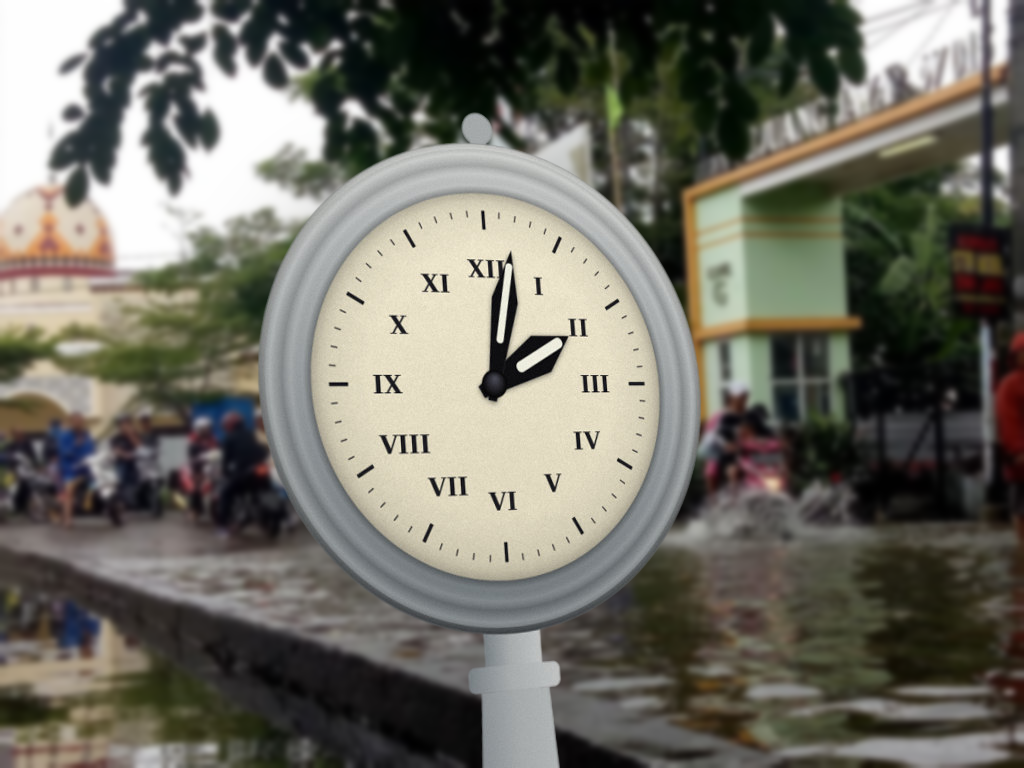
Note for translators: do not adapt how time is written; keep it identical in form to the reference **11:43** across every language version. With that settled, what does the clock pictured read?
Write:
**2:02**
